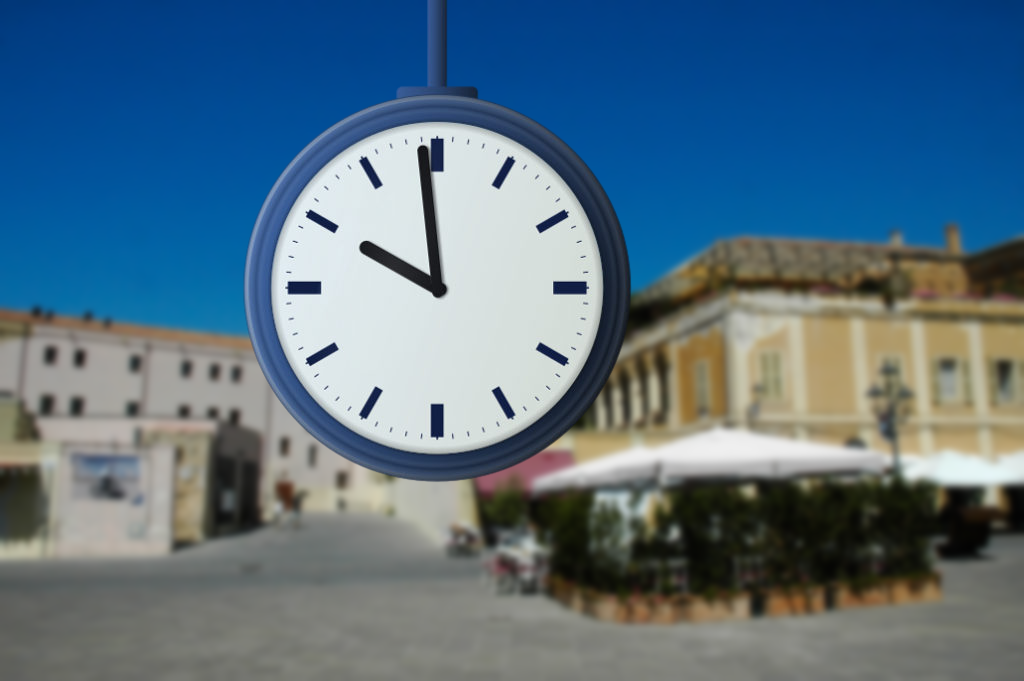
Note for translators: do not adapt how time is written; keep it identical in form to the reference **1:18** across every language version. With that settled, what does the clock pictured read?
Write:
**9:59**
